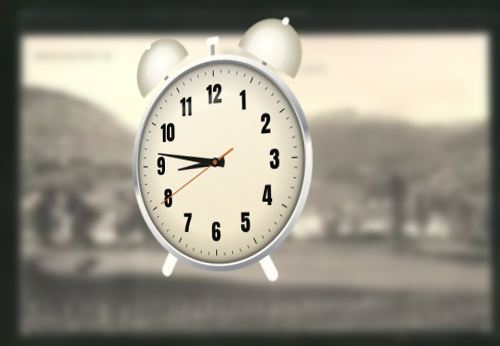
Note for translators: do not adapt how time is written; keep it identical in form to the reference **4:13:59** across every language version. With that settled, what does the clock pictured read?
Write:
**8:46:40**
